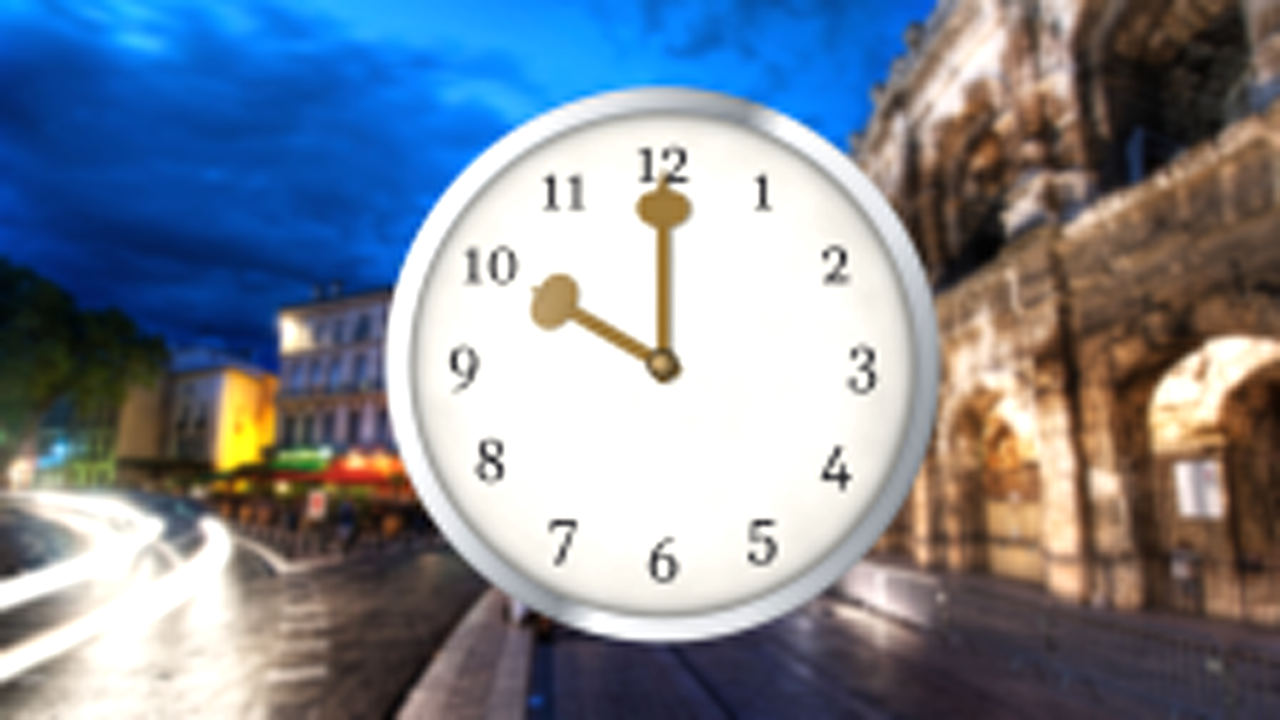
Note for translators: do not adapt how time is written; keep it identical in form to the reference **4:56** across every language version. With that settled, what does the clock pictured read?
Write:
**10:00**
